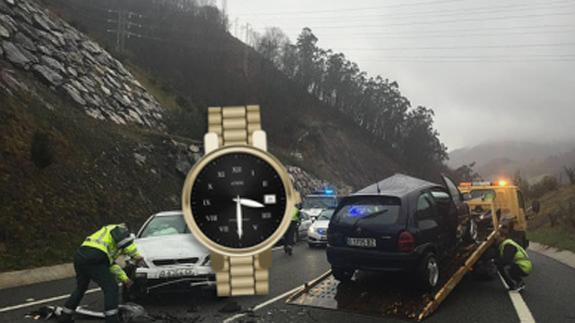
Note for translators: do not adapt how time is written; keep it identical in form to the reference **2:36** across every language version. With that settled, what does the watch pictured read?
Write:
**3:30**
